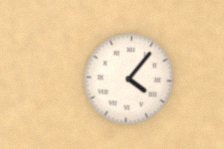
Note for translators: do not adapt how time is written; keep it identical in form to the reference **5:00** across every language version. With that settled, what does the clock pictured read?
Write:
**4:06**
